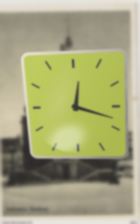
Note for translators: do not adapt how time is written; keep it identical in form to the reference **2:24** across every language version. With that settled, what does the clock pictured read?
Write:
**12:18**
